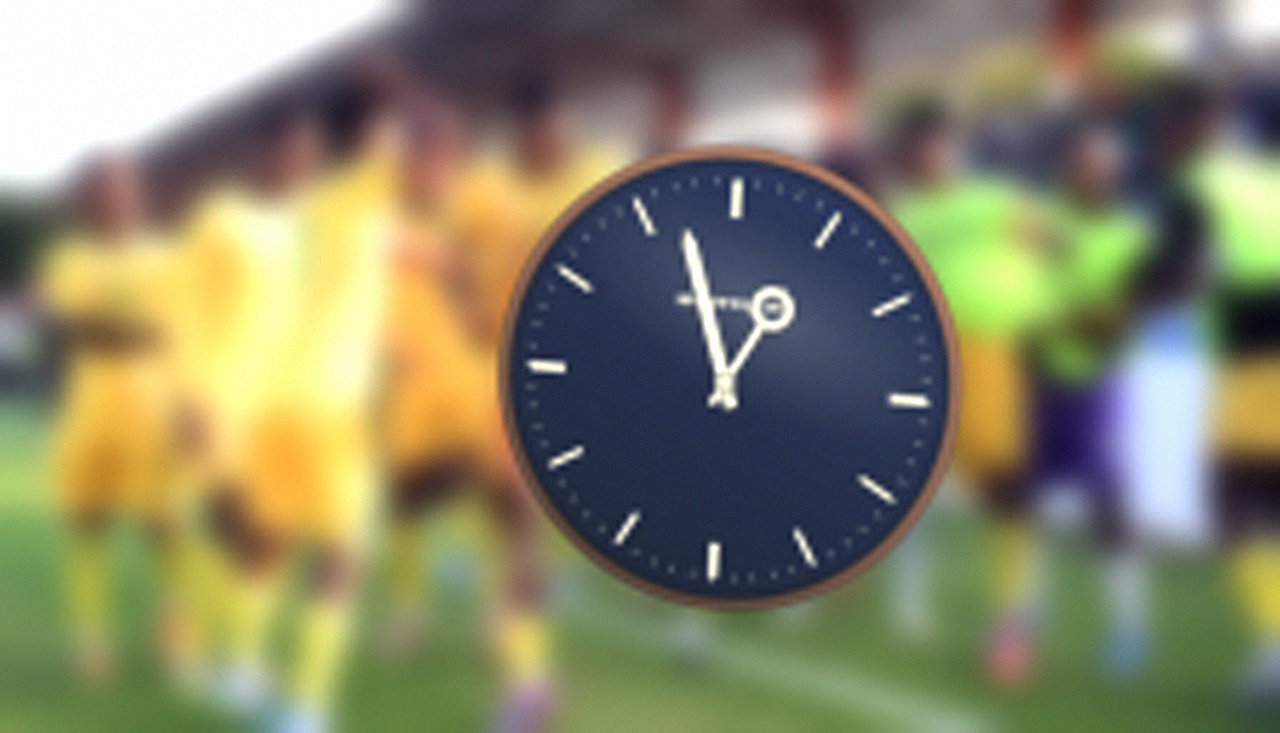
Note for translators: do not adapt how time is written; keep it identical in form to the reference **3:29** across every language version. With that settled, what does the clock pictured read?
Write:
**12:57**
